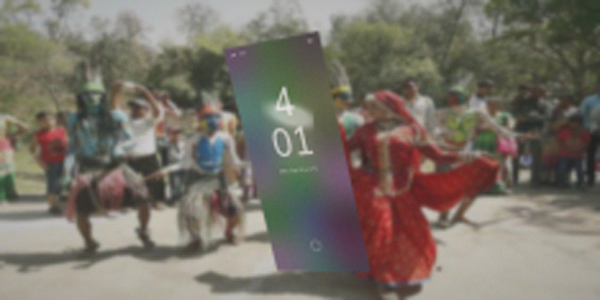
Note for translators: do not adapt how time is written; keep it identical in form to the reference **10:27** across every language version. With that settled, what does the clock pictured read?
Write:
**4:01**
